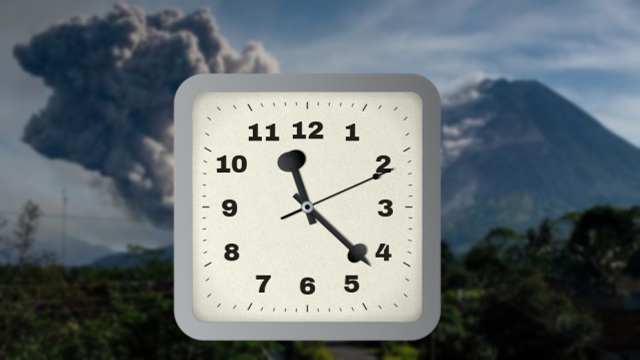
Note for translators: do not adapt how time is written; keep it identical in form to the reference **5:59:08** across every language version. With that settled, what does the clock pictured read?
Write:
**11:22:11**
